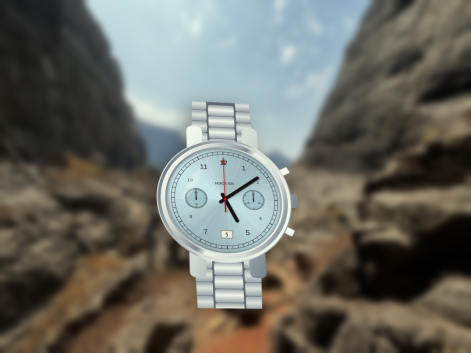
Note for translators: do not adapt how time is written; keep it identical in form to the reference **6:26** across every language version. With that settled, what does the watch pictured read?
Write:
**5:09**
